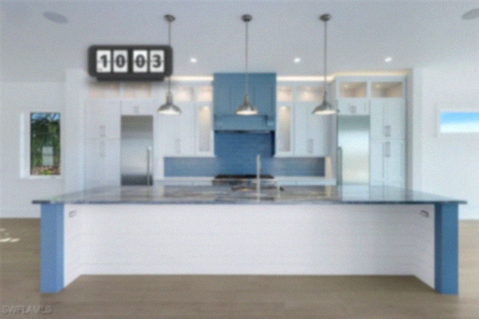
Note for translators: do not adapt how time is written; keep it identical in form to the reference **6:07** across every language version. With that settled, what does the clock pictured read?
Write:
**10:03**
